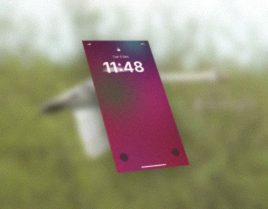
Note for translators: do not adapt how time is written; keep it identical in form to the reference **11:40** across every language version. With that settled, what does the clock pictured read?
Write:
**11:48**
